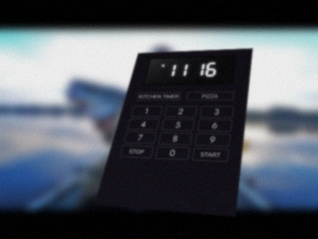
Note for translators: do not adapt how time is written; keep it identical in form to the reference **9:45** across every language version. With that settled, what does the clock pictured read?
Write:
**11:16**
